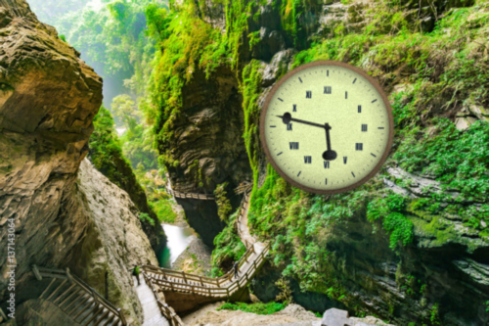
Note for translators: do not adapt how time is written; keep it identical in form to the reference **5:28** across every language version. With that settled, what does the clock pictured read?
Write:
**5:47**
